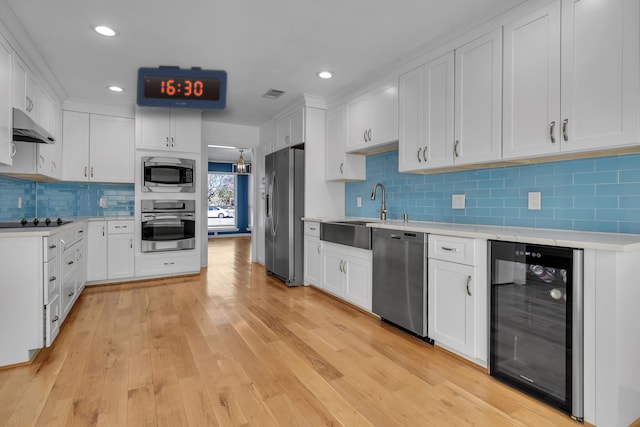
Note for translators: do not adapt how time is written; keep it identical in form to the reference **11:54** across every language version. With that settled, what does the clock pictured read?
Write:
**16:30**
